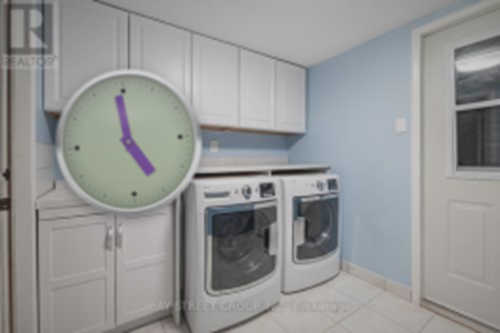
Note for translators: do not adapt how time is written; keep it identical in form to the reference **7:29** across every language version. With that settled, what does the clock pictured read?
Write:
**4:59**
